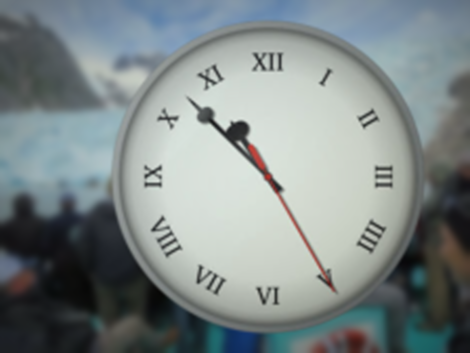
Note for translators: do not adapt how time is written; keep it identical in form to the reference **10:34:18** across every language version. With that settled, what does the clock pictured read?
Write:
**10:52:25**
